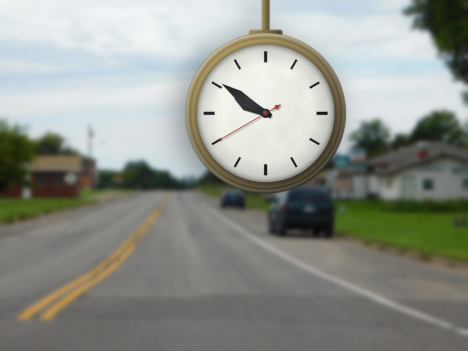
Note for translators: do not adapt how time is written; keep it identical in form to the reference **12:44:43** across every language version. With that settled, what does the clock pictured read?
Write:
**9:50:40**
